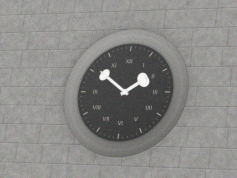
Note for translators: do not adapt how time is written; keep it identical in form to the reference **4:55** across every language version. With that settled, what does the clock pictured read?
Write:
**1:51**
